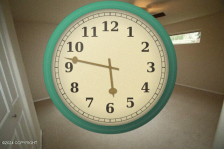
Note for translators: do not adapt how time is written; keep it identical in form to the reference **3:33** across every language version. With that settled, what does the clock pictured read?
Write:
**5:47**
